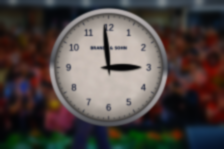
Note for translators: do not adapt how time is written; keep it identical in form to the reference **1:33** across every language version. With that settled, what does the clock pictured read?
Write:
**2:59**
